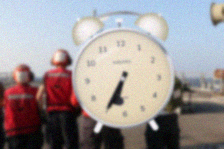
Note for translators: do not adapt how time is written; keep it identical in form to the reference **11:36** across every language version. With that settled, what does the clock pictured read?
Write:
**6:35**
